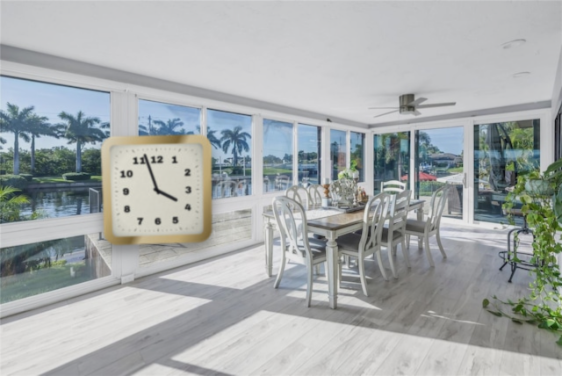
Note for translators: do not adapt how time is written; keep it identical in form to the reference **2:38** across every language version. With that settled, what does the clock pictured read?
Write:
**3:57**
